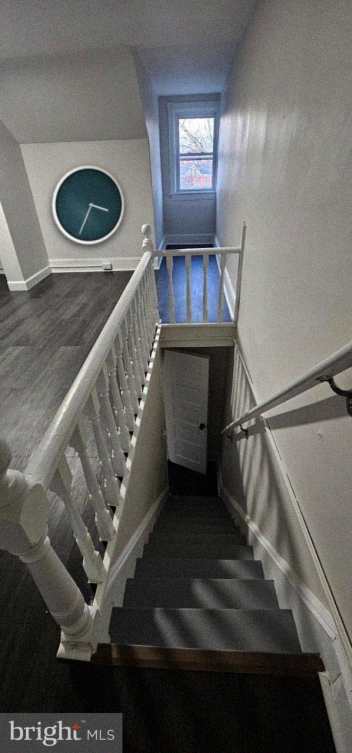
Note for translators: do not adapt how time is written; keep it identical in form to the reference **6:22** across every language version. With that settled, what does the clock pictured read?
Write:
**3:34**
